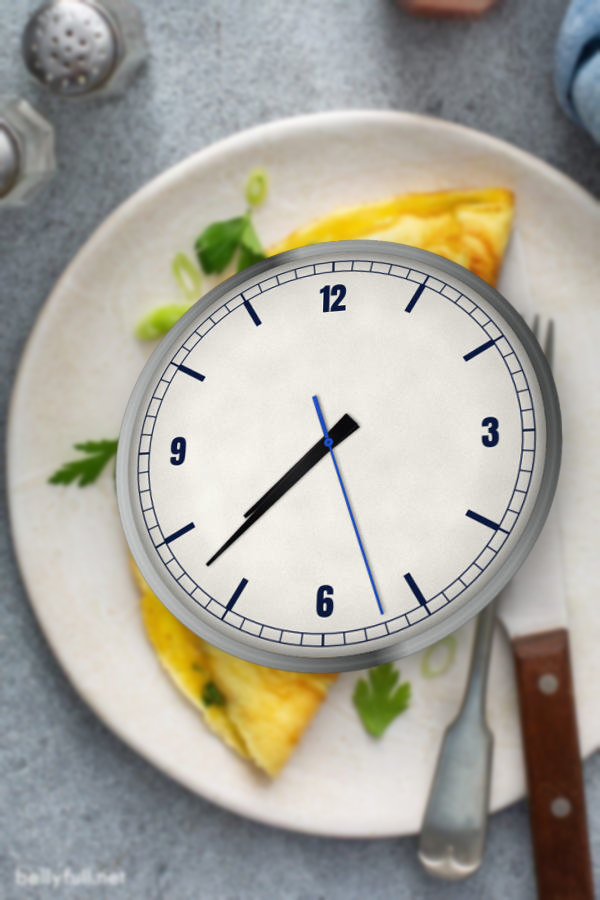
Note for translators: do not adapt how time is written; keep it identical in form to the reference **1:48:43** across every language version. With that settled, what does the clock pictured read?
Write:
**7:37:27**
